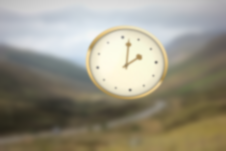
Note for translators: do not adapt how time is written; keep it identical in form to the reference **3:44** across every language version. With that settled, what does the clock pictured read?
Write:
**2:02**
